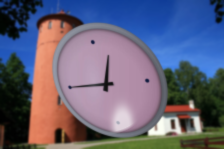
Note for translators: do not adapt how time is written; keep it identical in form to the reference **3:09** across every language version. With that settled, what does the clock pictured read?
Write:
**12:45**
